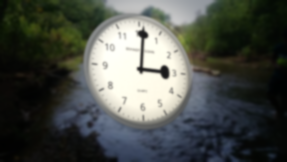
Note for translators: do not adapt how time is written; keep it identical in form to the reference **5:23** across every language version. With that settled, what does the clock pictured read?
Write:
**3:01**
